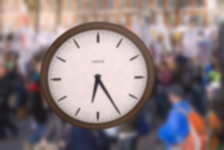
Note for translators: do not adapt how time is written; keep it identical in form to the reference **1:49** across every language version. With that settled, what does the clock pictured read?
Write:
**6:25**
